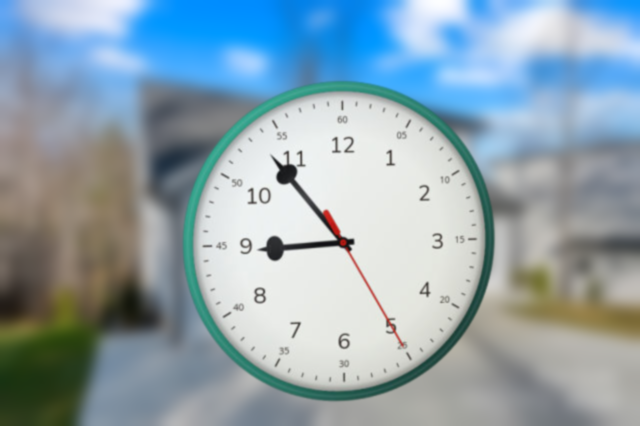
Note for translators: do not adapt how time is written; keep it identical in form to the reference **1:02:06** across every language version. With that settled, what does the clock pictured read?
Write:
**8:53:25**
